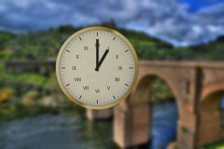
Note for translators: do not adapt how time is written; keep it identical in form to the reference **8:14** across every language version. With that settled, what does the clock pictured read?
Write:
**1:00**
